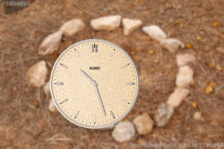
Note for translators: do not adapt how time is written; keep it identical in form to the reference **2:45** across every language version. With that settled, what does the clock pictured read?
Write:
**10:27**
